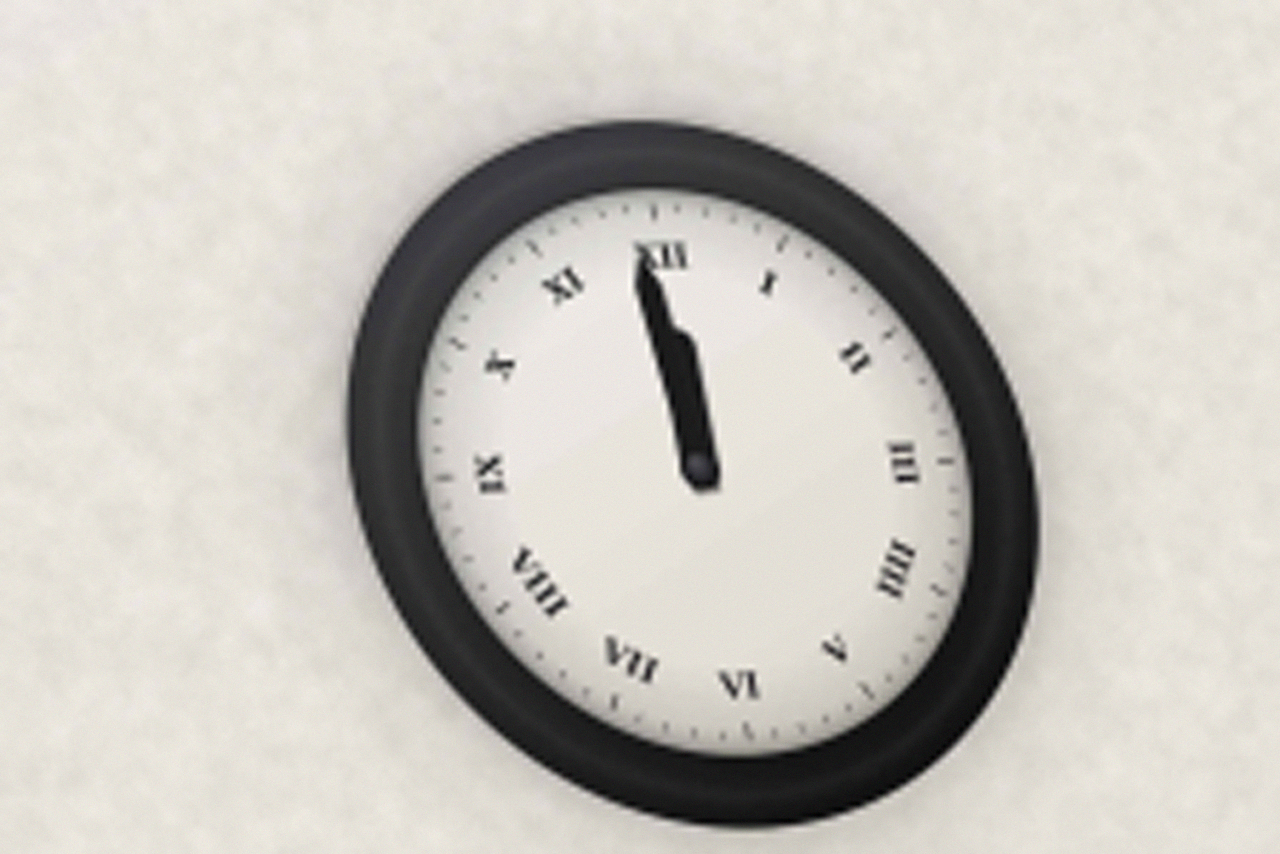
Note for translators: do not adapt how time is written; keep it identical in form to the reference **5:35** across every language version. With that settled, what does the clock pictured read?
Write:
**11:59**
